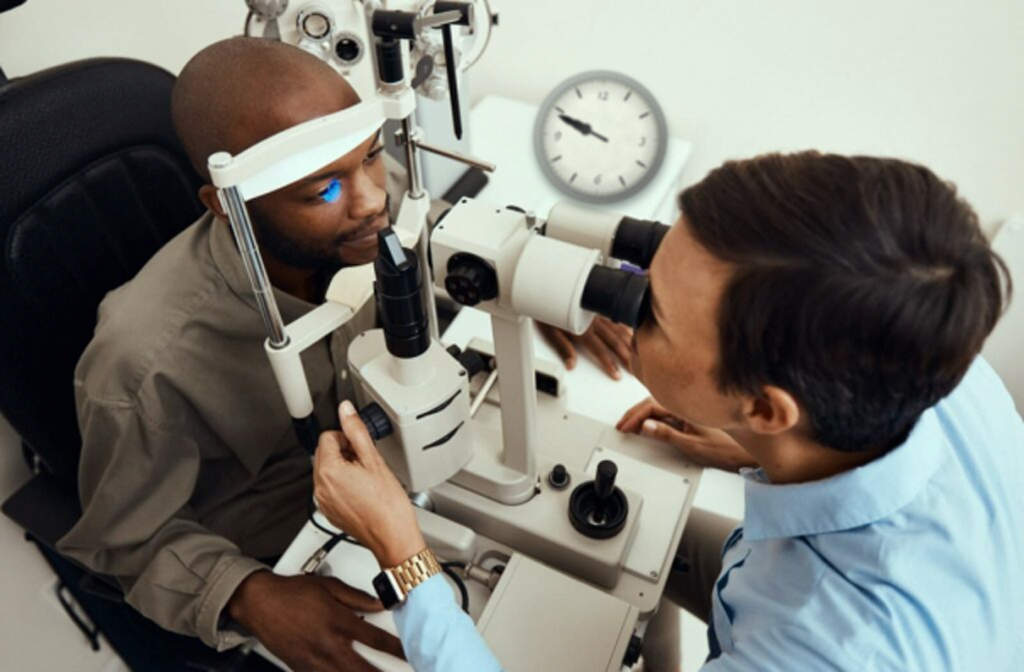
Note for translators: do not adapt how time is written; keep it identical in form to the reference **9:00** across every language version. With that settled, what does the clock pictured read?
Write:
**9:49**
